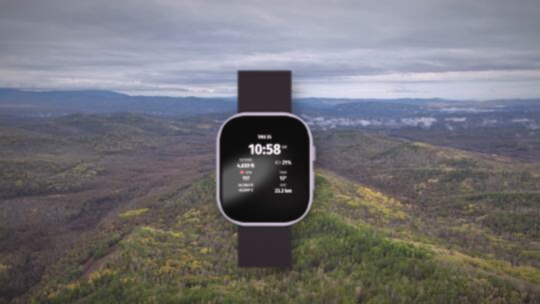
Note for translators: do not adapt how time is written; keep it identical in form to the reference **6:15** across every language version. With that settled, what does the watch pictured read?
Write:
**10:58**
